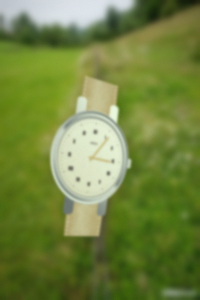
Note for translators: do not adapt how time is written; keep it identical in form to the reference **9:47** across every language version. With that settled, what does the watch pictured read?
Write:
**3:06**
